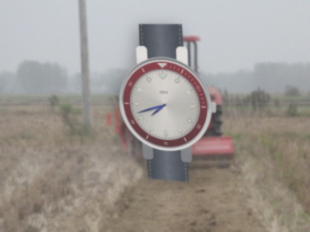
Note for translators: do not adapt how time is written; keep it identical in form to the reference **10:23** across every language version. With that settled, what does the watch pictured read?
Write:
**7:42**
